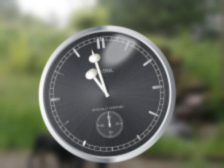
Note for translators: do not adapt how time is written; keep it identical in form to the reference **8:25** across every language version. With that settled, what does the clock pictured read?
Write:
**10:58**
